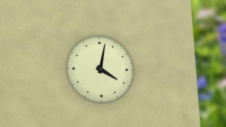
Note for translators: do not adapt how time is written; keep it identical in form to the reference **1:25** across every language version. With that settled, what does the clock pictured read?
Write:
**4:02**
